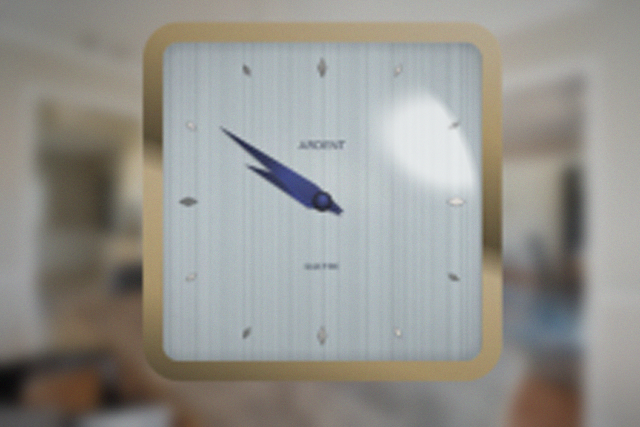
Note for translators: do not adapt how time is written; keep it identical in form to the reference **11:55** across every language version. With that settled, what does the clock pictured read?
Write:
**9:51**
